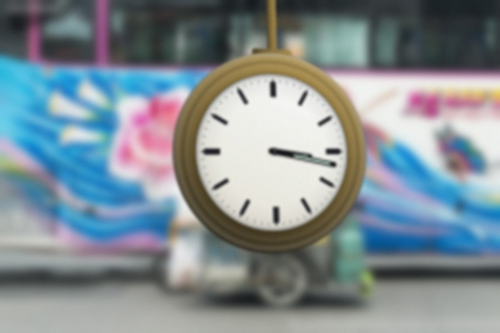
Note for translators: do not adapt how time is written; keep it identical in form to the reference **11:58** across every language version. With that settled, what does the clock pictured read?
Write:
**3:17**
